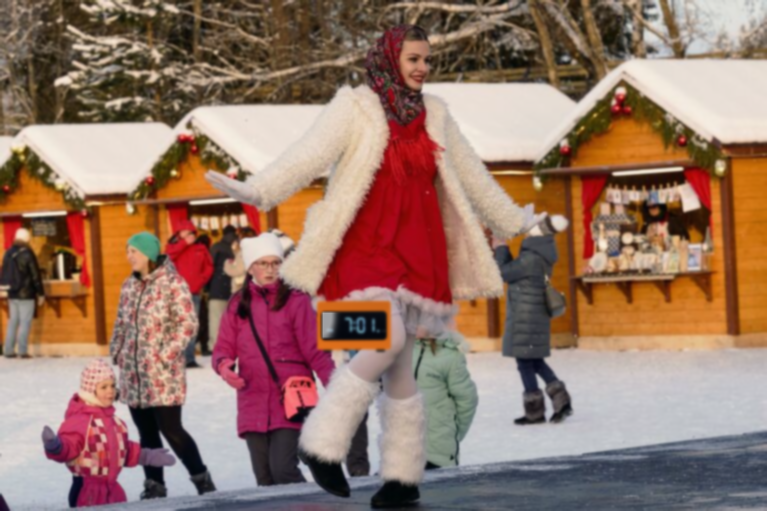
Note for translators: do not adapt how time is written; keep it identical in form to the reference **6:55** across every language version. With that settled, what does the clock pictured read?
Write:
**7:01**
